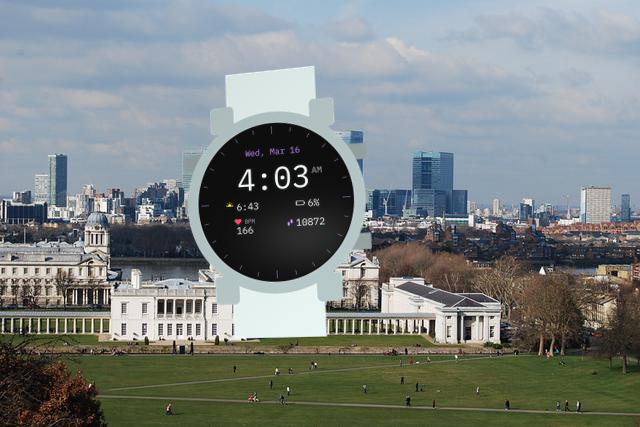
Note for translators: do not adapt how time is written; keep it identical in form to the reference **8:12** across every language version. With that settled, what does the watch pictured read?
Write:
**4:03**
